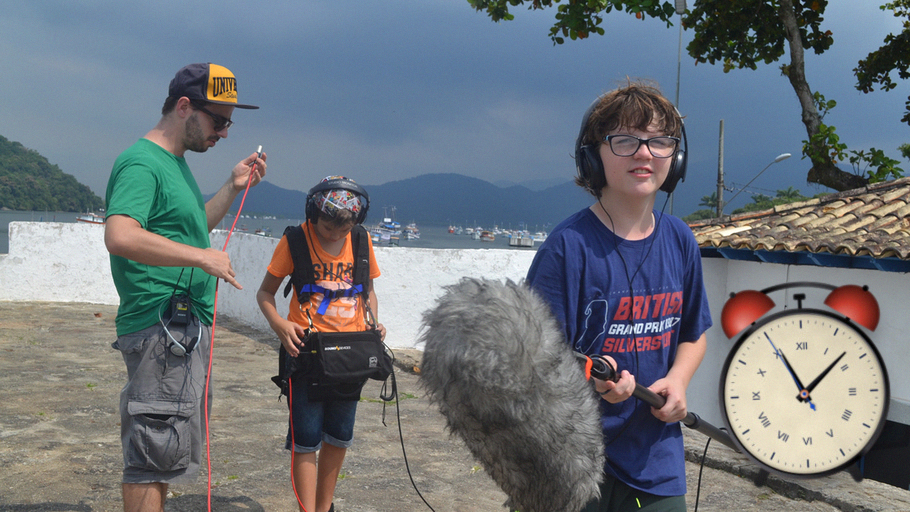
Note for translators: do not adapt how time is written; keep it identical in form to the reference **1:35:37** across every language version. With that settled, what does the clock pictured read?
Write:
**11:07:55**
